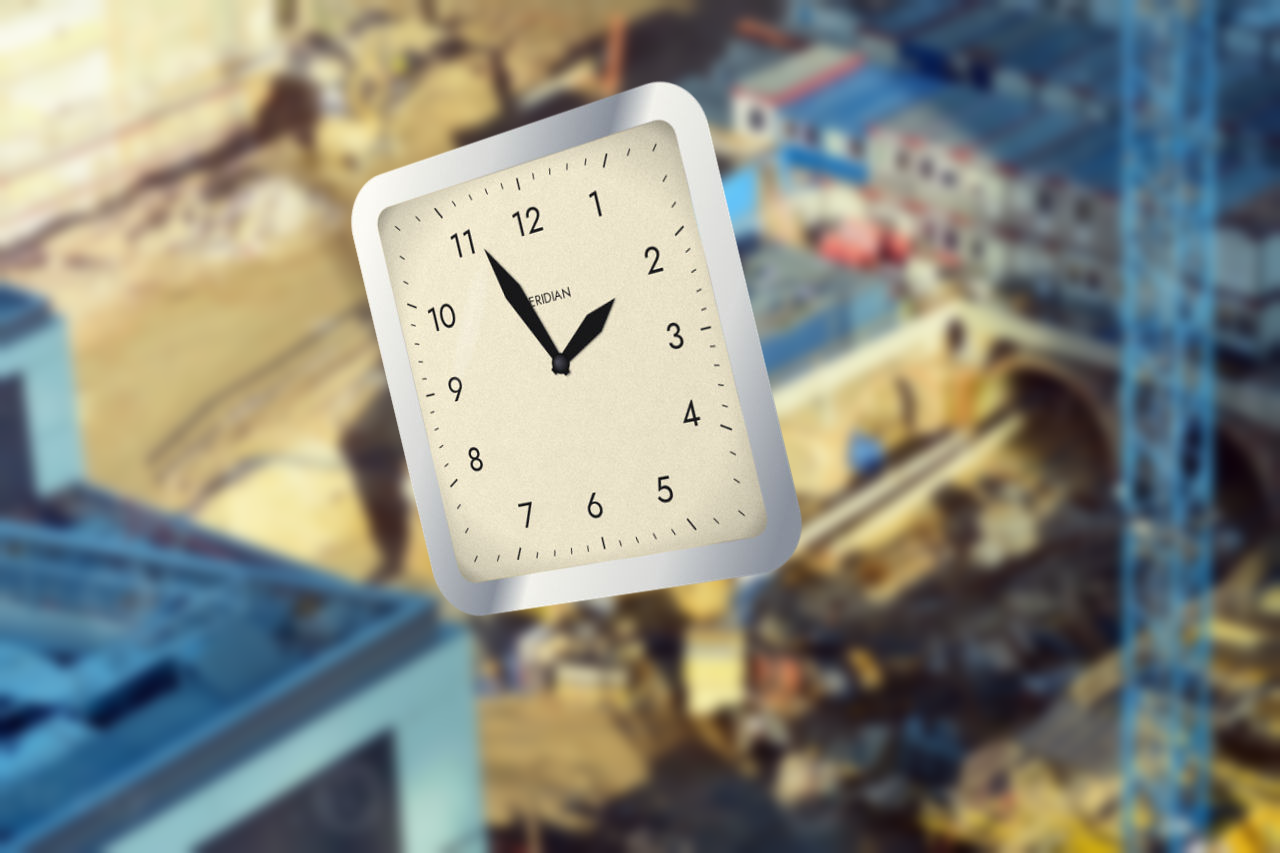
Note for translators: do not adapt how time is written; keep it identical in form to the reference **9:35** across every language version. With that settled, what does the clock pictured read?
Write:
**1:56**
